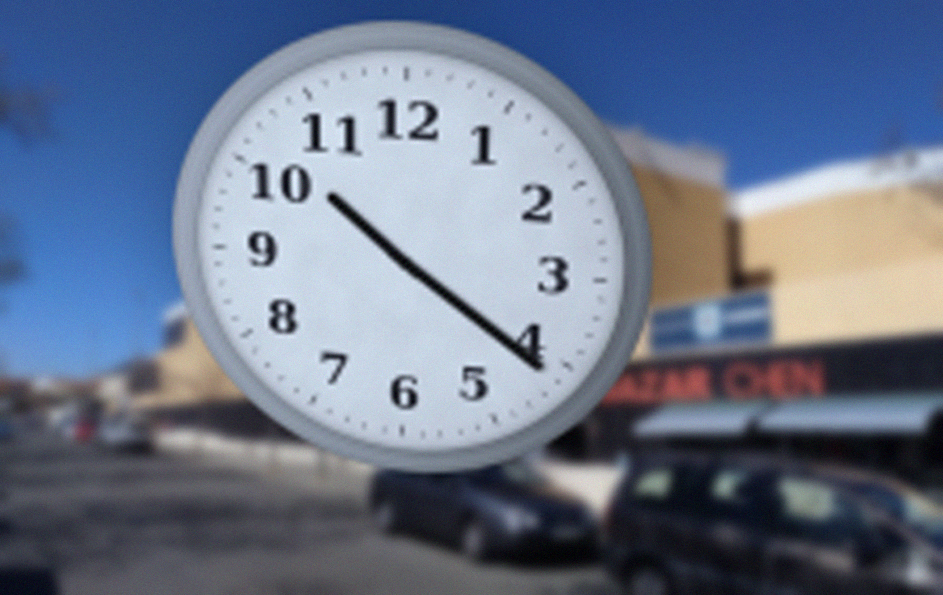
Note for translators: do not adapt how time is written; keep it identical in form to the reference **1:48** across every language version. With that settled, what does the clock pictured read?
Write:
**10:21**
